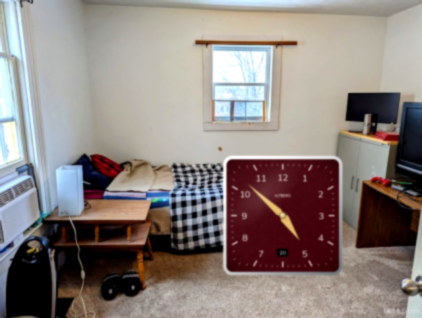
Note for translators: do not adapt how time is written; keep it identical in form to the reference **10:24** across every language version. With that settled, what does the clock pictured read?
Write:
**4:52**
